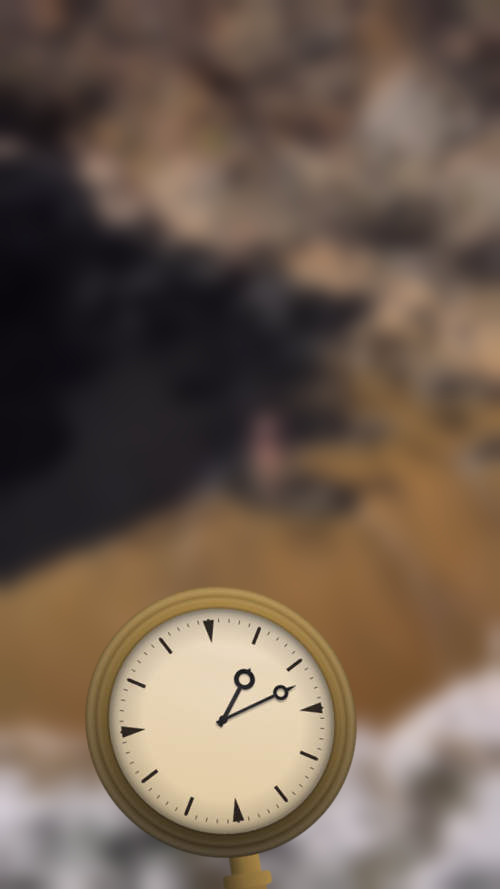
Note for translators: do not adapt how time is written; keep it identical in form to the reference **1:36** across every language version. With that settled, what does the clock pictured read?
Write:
**1:12**
